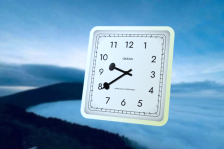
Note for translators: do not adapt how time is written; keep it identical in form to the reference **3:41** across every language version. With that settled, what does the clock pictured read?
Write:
**9:39**
